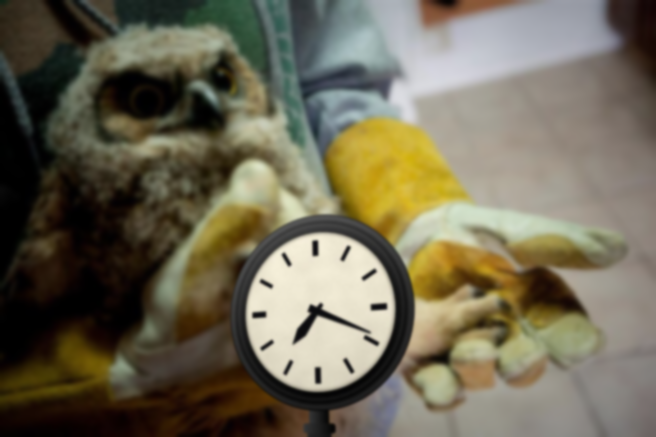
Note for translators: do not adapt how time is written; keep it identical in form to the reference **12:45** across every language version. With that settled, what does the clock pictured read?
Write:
**7:19**
